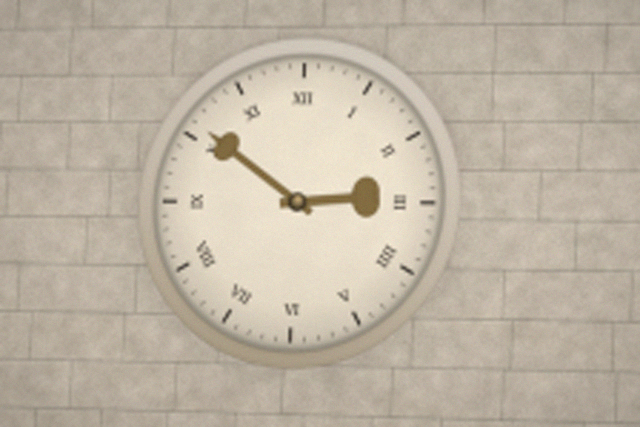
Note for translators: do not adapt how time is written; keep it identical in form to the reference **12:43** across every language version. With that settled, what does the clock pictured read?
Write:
**2:51**
